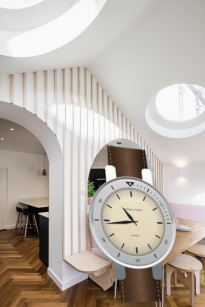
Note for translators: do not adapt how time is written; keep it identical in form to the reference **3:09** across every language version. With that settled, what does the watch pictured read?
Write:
**10:44**
